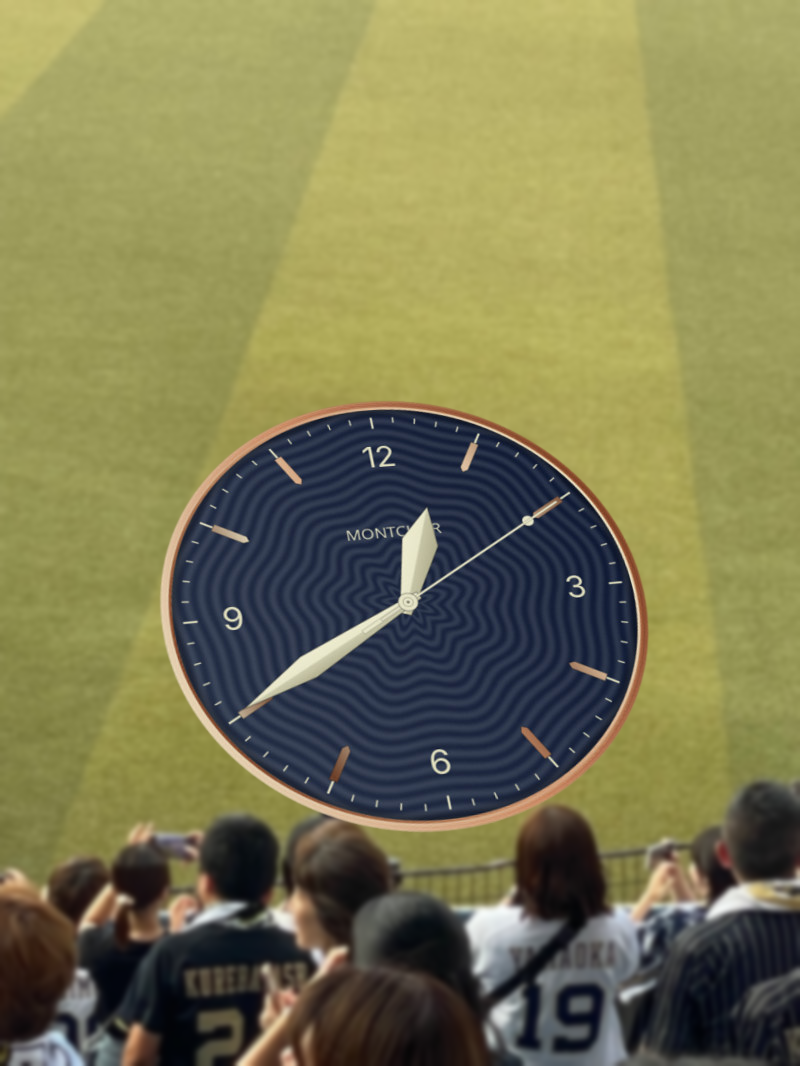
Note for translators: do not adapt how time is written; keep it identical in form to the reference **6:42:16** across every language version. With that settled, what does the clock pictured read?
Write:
**12:40:10**
